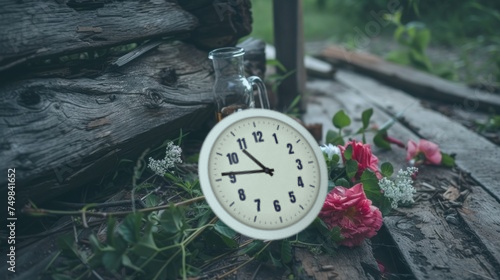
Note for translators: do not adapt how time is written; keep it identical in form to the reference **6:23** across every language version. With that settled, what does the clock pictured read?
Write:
**10:46**
